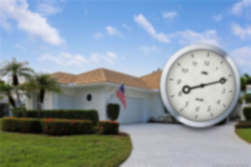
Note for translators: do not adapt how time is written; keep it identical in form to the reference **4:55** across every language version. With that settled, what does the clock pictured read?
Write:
**8:11**
